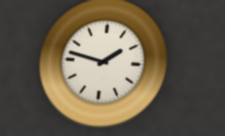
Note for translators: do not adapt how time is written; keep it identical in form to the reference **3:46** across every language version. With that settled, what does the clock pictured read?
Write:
**1:47**
